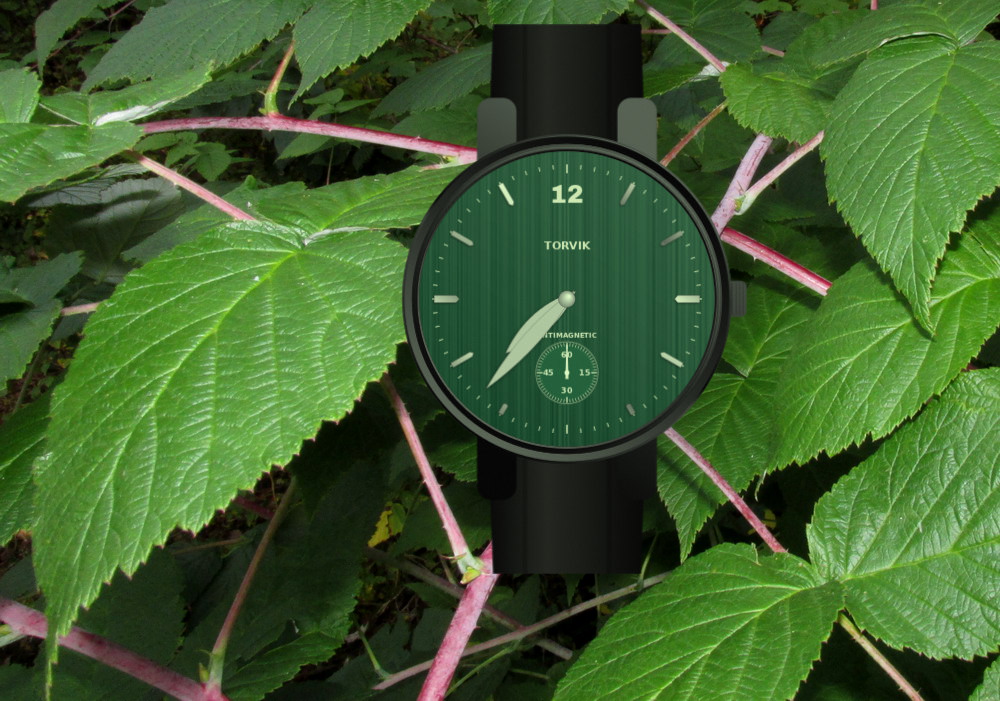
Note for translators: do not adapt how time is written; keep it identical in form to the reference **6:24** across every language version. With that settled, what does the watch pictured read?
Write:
**7:37**
